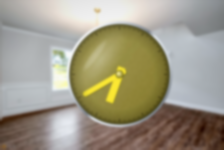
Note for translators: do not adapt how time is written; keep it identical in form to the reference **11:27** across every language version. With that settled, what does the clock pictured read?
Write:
**6:40**
